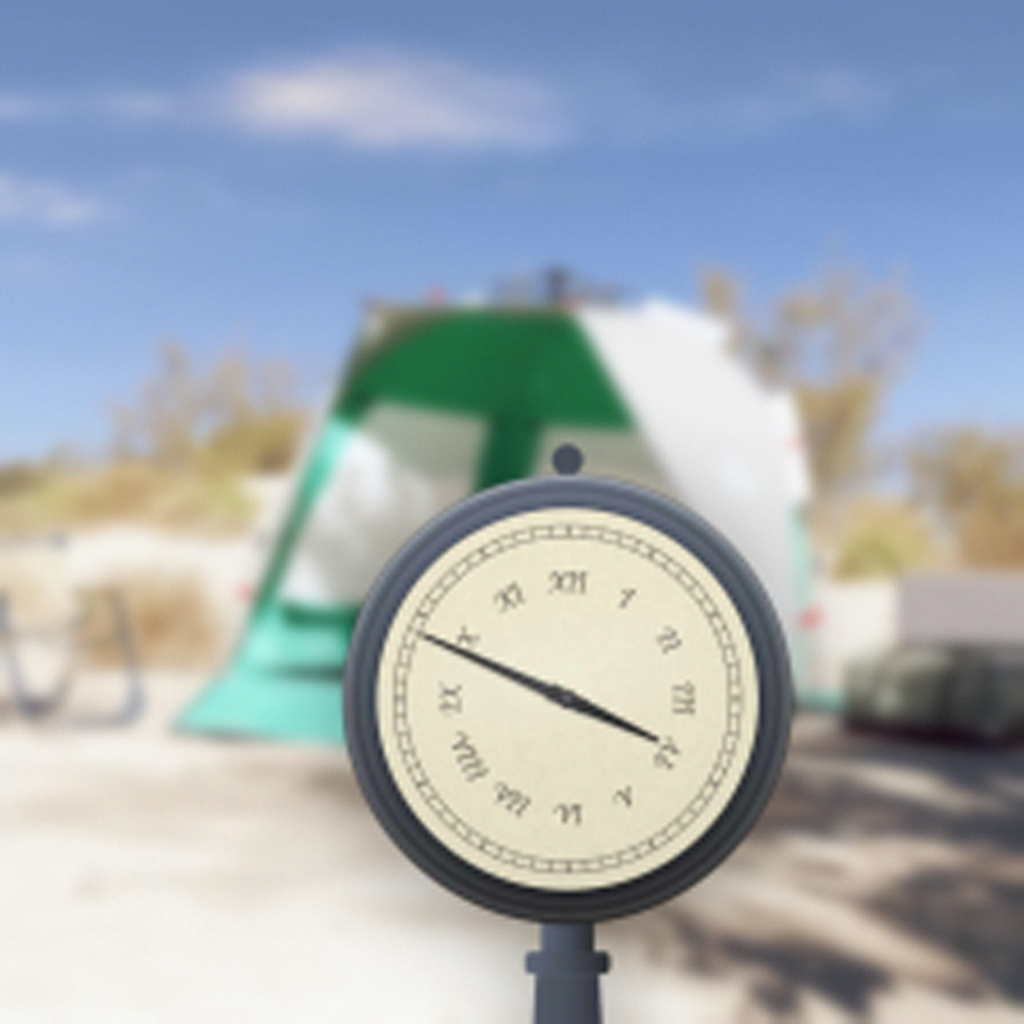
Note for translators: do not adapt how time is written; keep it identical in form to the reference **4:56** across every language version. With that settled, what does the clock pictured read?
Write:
**3:49**
